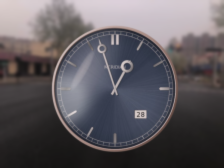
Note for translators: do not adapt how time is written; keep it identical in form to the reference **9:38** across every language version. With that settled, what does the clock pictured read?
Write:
**12:57**
